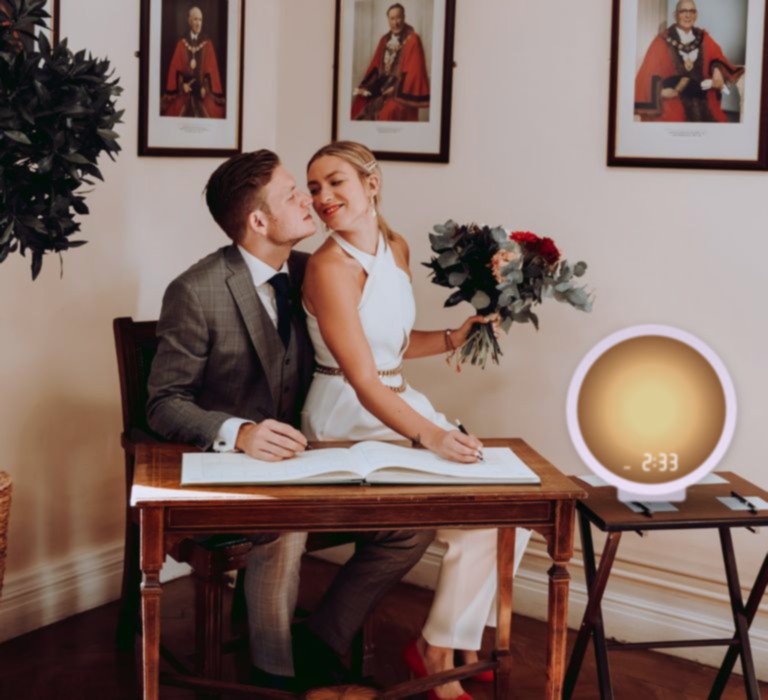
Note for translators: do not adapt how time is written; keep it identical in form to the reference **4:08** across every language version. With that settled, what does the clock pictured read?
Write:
**2:33**
